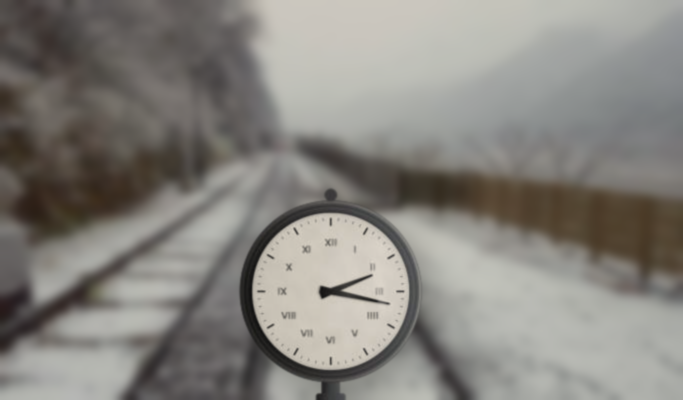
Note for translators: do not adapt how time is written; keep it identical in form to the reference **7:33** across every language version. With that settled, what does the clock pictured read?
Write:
**2:17**
